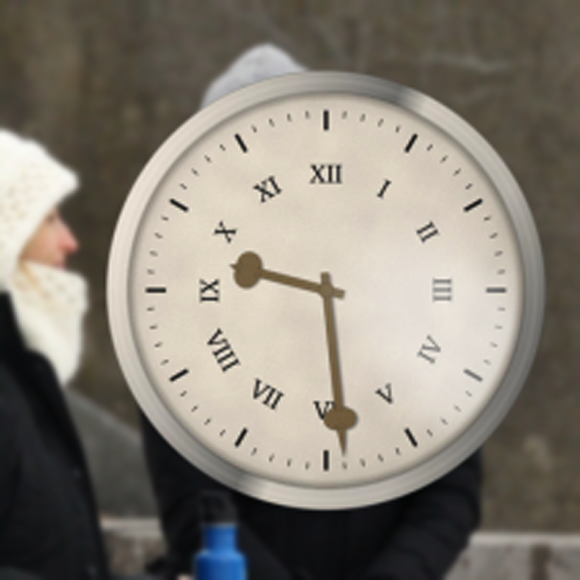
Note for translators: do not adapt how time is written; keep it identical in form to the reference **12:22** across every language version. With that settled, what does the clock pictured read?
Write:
**9:29**
